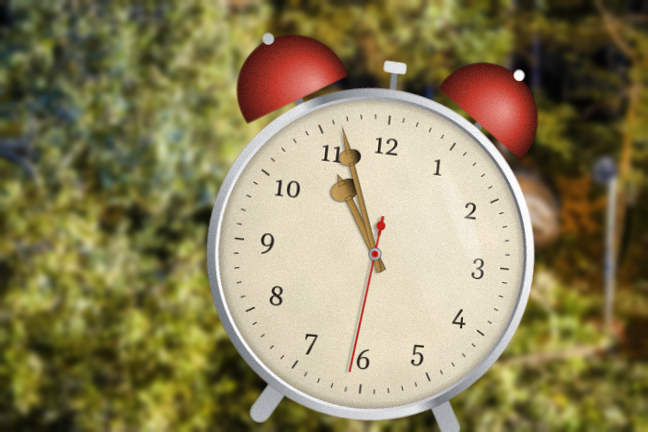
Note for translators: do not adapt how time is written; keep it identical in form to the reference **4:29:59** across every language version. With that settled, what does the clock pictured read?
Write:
**10:56:31**
